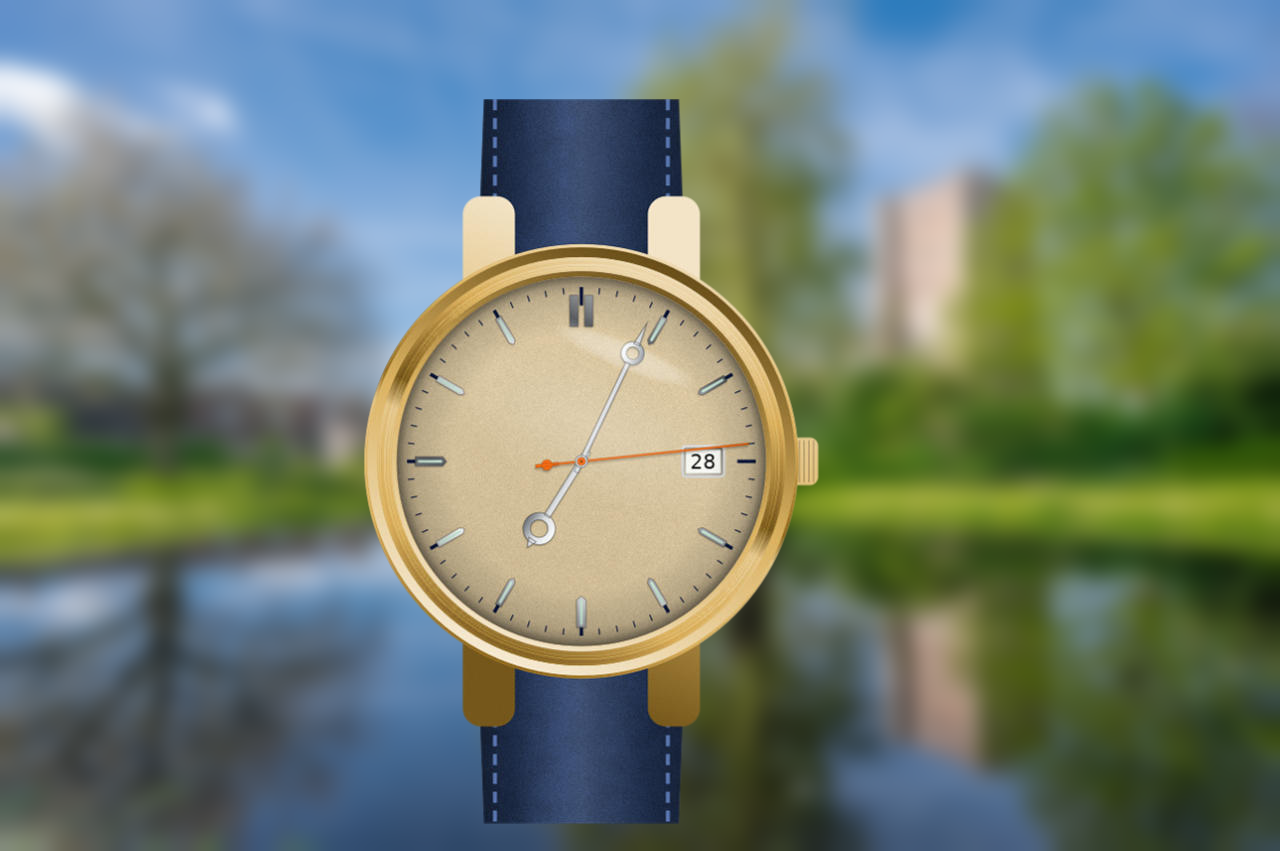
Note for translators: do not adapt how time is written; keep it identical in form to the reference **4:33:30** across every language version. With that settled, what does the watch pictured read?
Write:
**7:04:14**
